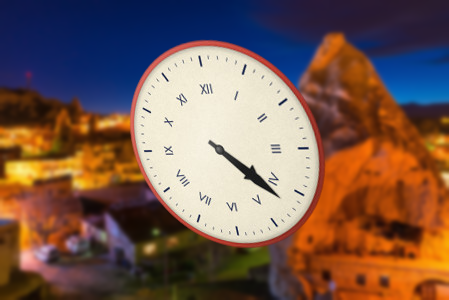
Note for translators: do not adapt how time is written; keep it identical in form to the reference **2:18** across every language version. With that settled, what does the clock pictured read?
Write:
**4:22**
